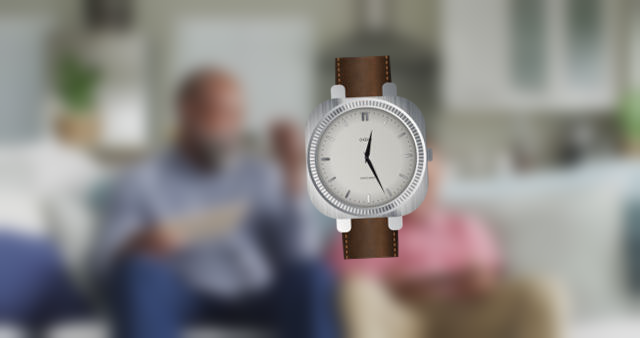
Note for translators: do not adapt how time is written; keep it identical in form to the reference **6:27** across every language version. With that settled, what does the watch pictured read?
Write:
**12:26**
